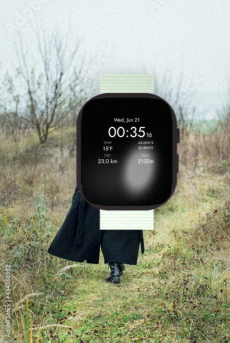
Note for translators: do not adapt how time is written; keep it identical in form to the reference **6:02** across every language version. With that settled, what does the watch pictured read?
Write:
**0:35**
